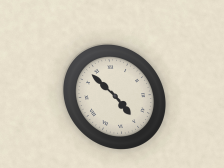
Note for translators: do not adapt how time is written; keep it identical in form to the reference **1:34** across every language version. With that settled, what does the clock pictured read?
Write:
**4:53**
